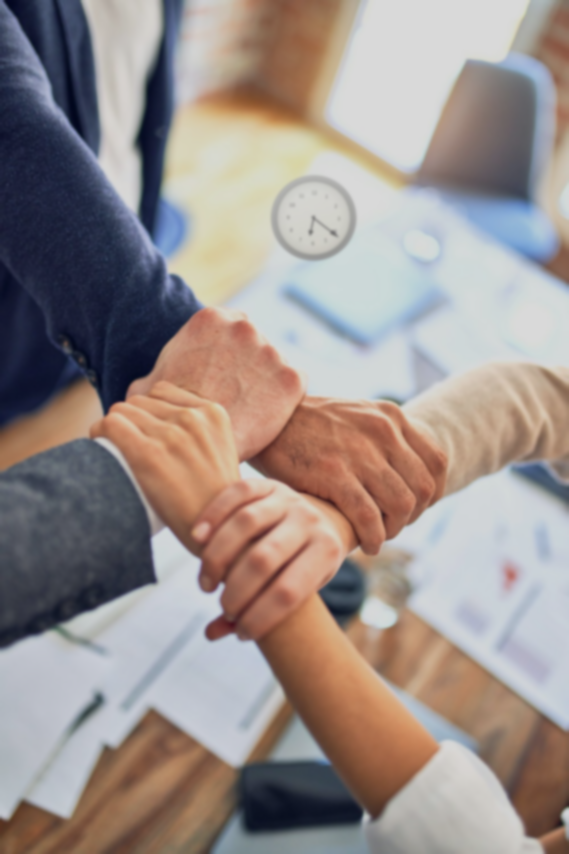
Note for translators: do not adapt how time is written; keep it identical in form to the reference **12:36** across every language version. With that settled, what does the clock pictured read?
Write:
**6:21**
